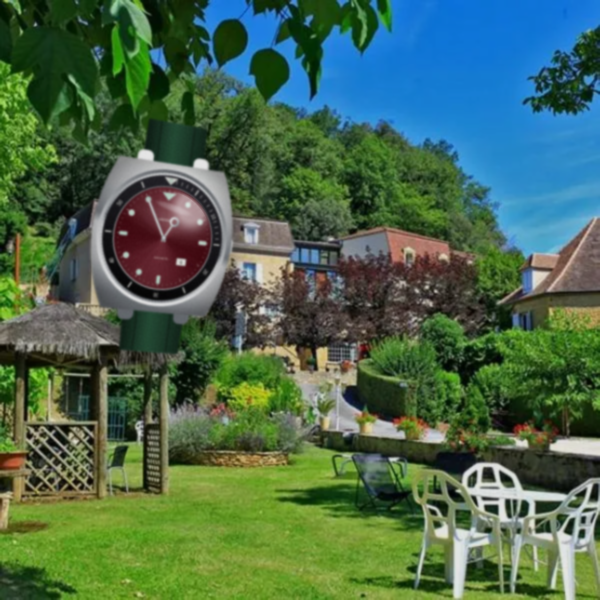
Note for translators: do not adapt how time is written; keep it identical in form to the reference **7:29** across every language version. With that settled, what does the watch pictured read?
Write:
**12:55**
